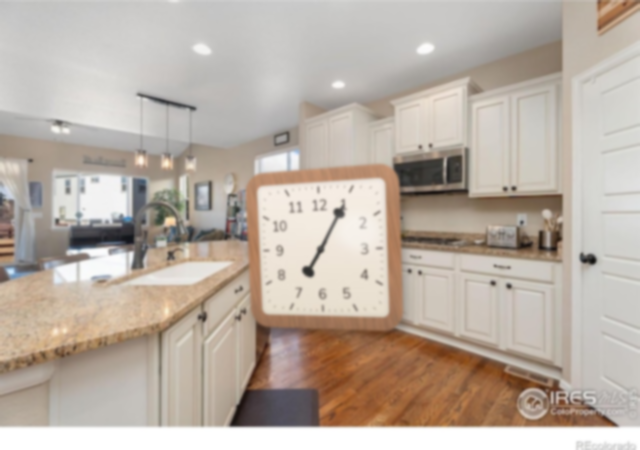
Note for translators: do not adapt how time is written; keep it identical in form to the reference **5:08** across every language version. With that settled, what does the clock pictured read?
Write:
**7:05**
